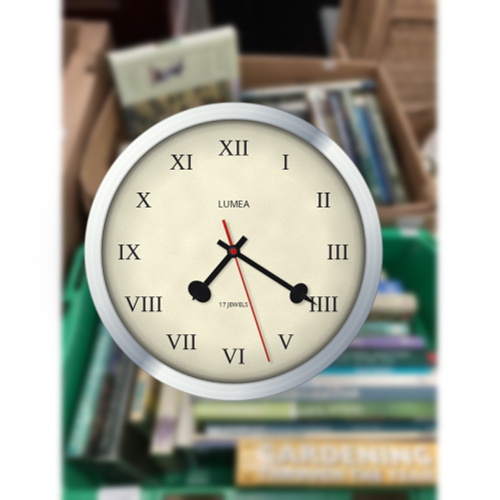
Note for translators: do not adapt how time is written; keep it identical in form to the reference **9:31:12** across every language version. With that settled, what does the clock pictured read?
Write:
**7:20:27**
